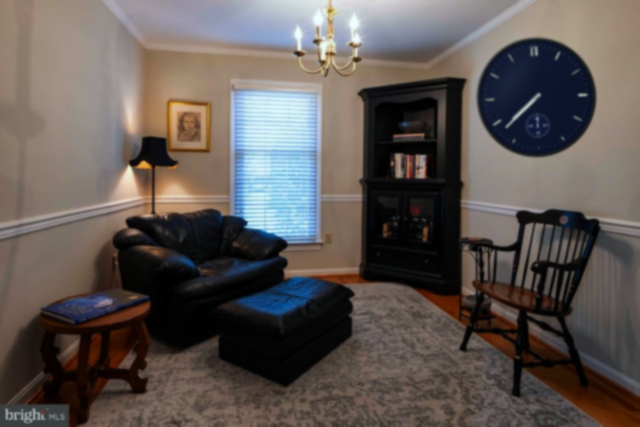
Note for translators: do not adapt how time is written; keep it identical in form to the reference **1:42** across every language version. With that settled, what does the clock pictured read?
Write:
**7:38**
